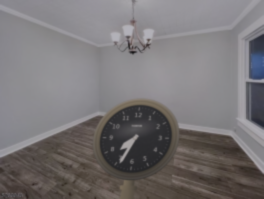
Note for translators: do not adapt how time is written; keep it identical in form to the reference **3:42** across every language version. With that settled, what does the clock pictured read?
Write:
**7:34**
